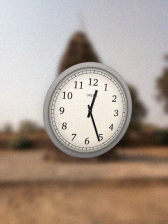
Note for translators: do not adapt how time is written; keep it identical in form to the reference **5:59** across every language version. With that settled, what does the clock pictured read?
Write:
**12:26**
